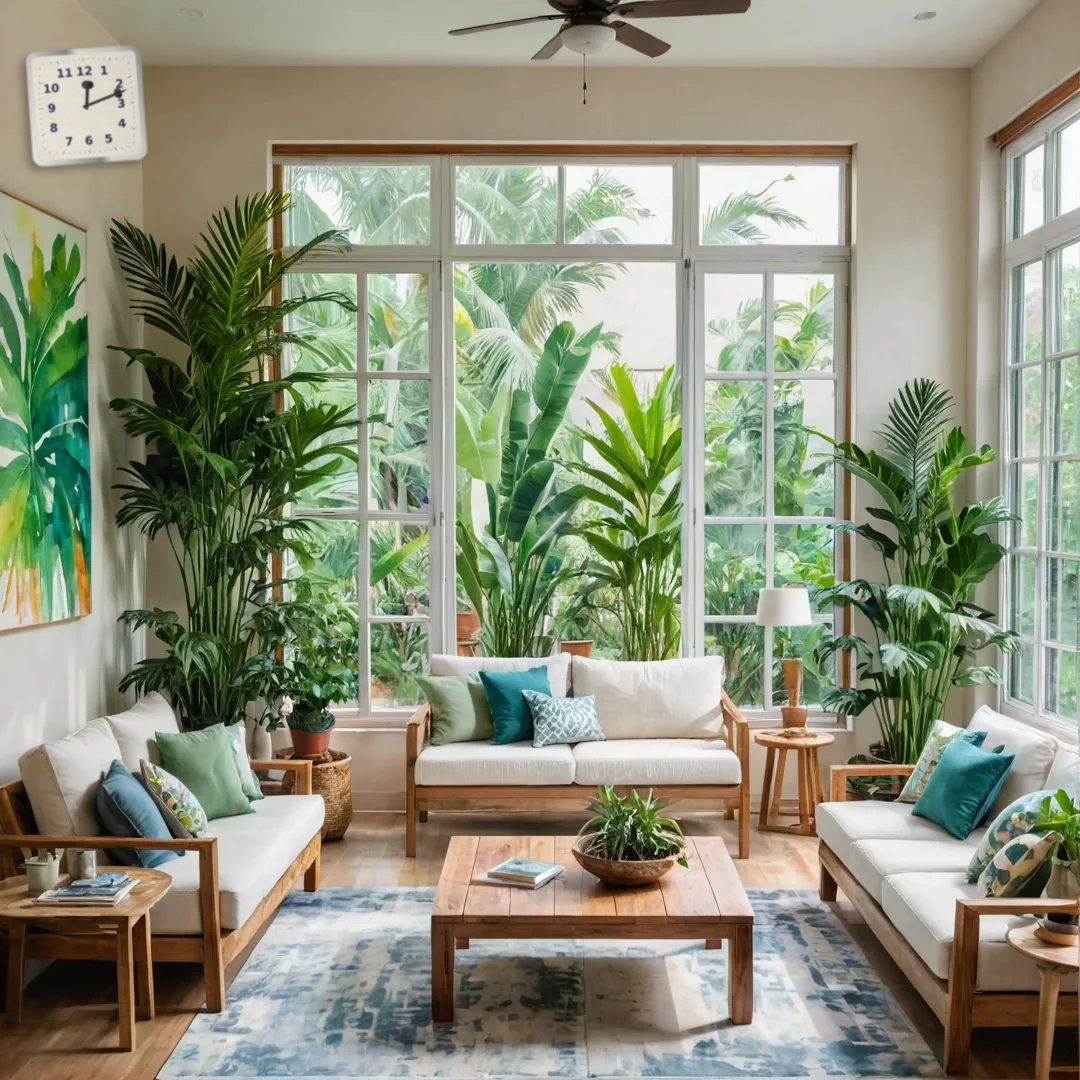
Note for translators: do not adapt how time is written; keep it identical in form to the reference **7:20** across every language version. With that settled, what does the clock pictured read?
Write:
**12:12**
